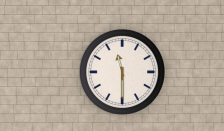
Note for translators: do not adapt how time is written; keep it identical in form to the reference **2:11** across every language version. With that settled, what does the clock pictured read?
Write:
**11:30**
